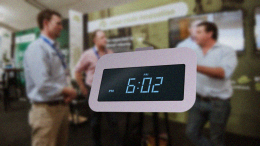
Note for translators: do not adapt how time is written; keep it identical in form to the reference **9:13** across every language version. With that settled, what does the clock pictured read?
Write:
**6:02**
